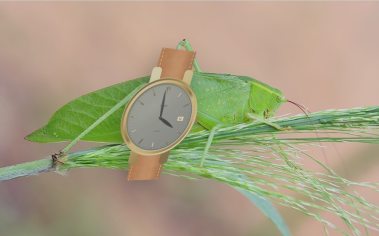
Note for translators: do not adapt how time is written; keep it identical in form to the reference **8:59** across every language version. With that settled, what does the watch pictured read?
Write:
**3:59**
